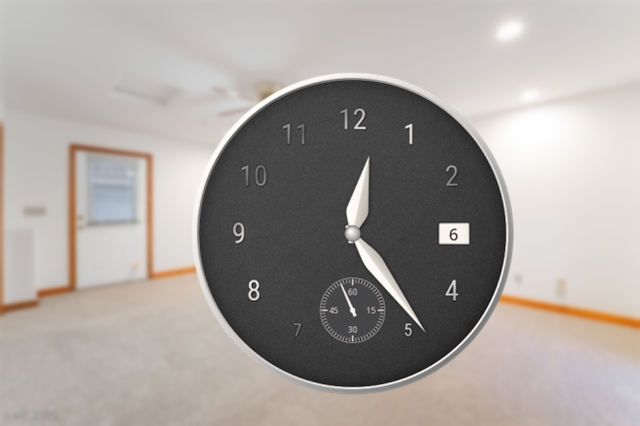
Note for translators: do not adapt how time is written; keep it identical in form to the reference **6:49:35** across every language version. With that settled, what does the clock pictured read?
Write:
**12:23:56**
